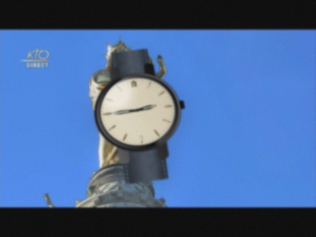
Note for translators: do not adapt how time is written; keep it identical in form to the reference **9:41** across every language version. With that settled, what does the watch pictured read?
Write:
**2:45**
